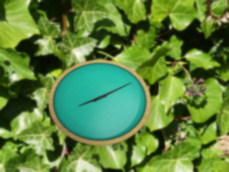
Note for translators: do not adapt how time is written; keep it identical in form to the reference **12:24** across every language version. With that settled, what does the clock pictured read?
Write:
**8:10**
